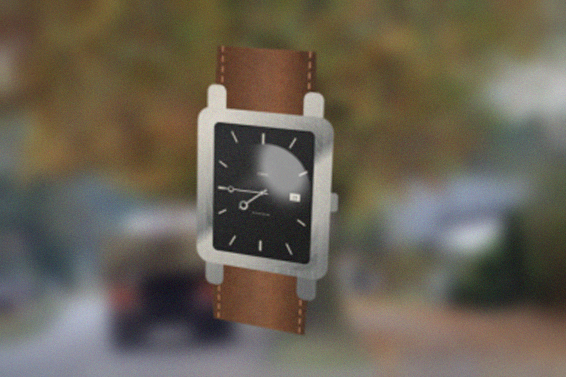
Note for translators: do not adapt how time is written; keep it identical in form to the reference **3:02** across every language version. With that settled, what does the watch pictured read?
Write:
**7:45**
